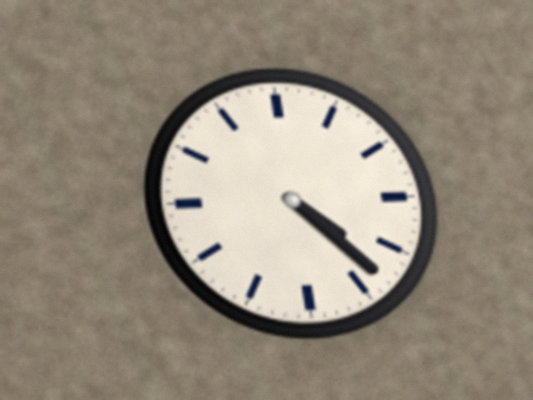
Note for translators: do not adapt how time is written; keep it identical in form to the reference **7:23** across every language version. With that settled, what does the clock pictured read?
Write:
**4:23**
